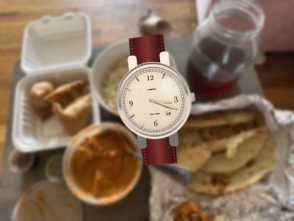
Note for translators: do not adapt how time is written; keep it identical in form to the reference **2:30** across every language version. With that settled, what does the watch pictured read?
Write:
**3:19**
